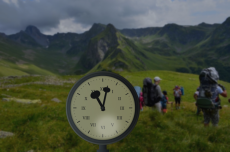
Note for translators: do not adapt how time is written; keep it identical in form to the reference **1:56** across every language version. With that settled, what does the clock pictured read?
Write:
**11:02**
